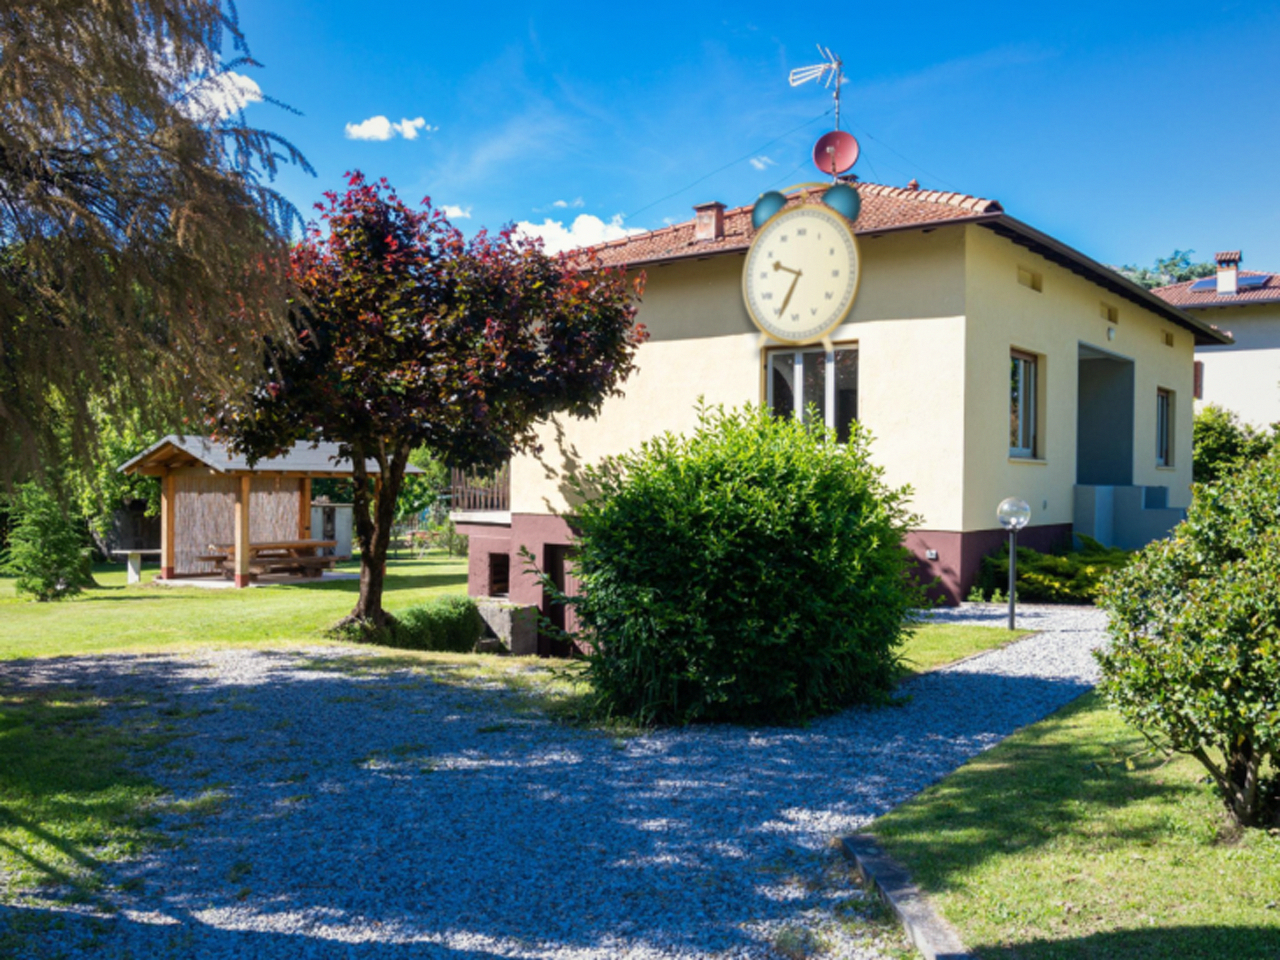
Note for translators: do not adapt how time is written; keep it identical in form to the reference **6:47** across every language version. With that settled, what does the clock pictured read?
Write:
**9:34**
